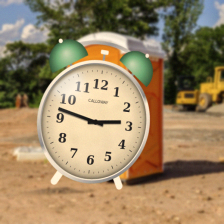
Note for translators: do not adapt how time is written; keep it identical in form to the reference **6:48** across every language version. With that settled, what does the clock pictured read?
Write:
**2:47**
